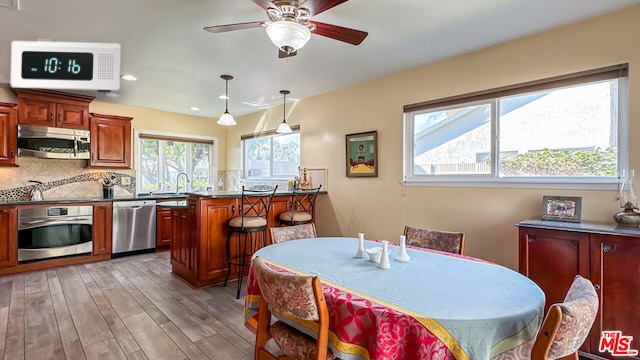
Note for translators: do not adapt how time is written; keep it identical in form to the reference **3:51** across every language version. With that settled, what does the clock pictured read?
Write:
**10:16**
